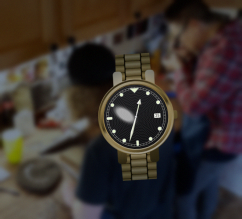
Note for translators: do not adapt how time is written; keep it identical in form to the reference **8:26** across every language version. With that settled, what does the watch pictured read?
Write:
**12:33**
